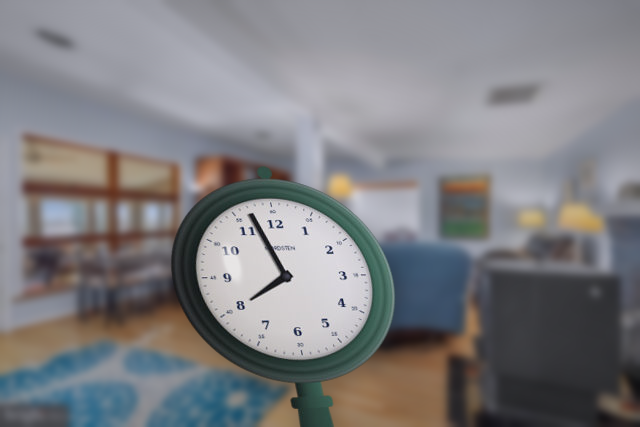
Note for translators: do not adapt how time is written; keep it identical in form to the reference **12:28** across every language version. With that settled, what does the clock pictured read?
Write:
**7:57**
